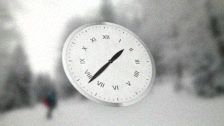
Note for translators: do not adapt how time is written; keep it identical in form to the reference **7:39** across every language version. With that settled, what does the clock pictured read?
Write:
**1:38**
